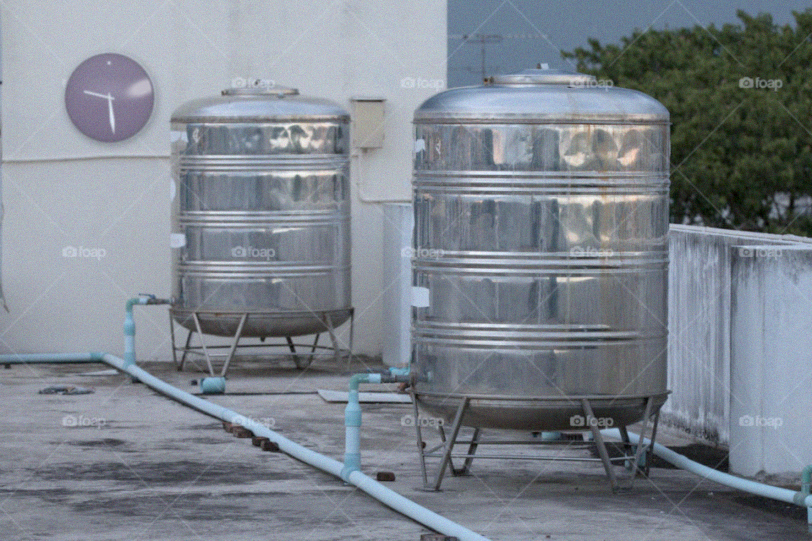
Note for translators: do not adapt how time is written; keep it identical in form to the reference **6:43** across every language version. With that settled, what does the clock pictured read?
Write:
**9:29**
